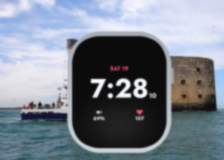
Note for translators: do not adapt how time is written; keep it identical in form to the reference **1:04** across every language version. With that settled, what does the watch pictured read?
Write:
**7:28**
